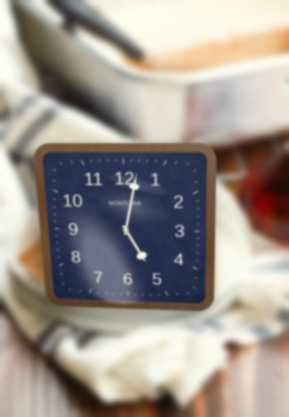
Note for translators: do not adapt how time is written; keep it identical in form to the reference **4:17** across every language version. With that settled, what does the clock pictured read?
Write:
**5:02**
